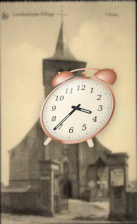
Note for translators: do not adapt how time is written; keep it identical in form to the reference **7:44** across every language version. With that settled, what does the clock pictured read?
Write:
**3:36**
